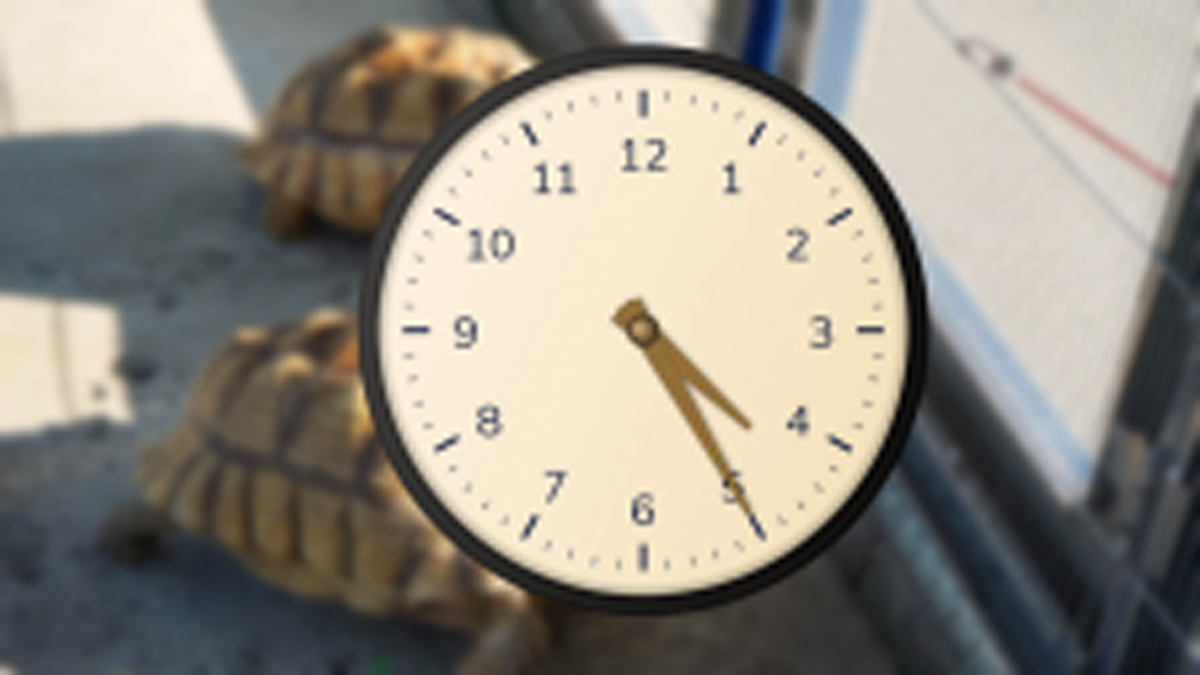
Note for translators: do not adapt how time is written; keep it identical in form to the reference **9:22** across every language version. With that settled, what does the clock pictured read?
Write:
**4:25**
